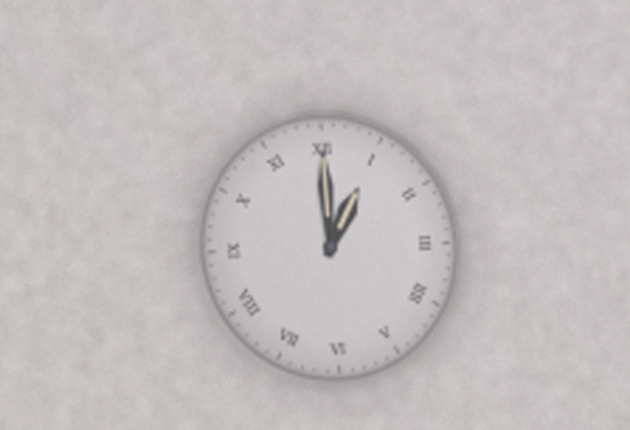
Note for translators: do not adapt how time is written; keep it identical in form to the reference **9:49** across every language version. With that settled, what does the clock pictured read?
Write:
**1:00**
